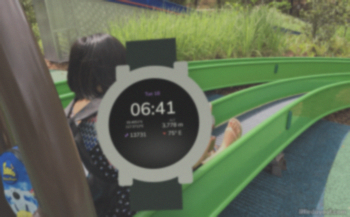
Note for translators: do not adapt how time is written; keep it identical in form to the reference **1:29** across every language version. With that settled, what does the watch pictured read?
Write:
**6:41**
